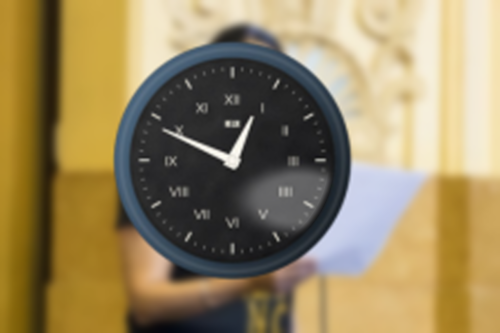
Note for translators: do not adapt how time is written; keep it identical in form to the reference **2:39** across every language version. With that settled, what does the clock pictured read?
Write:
**12:49**
